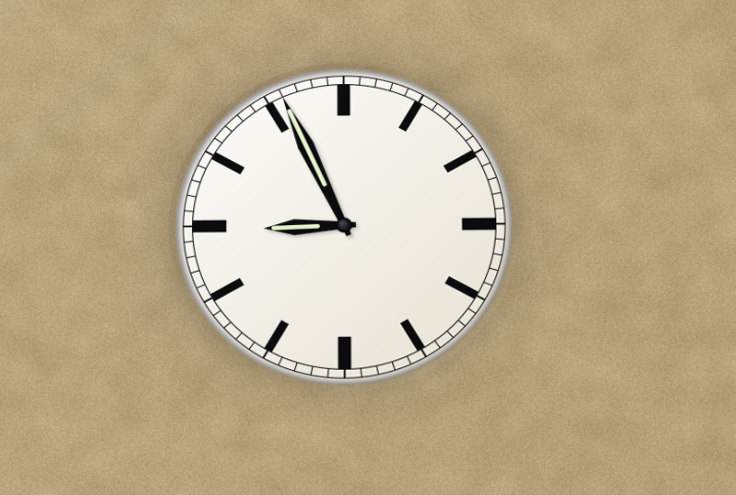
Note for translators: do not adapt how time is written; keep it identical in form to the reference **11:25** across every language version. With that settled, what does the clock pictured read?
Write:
**8:56**
